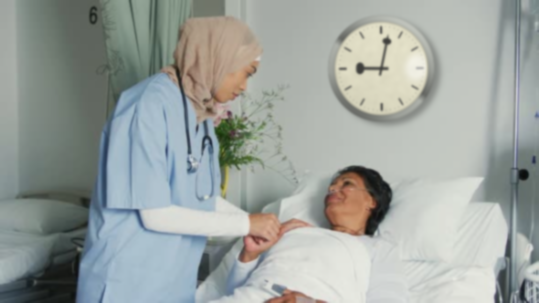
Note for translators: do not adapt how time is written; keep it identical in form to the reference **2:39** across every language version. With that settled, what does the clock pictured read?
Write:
**9:02**
